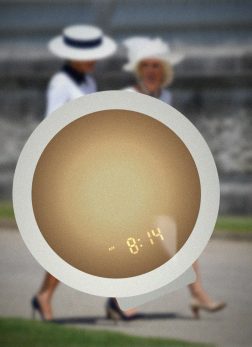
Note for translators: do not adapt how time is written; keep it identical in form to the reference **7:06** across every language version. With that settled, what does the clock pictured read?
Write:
**8:14**
